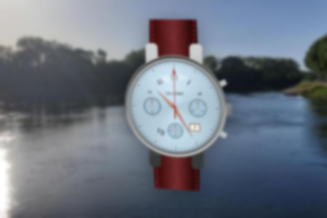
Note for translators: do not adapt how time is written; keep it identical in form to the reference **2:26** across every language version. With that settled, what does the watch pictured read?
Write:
**10:25**
